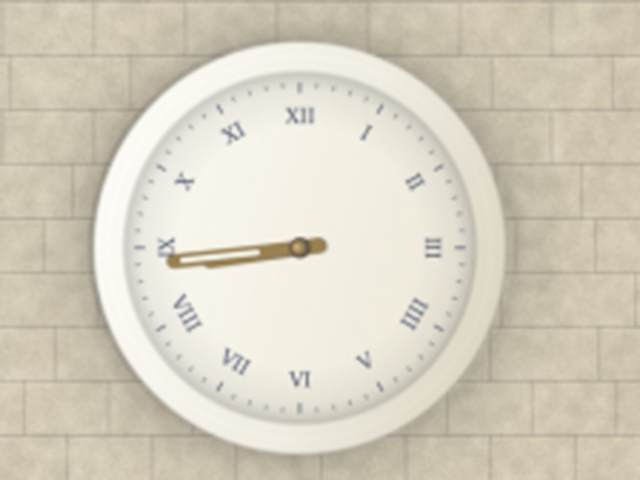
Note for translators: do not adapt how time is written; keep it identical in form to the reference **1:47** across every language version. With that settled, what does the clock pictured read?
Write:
**8:44**
